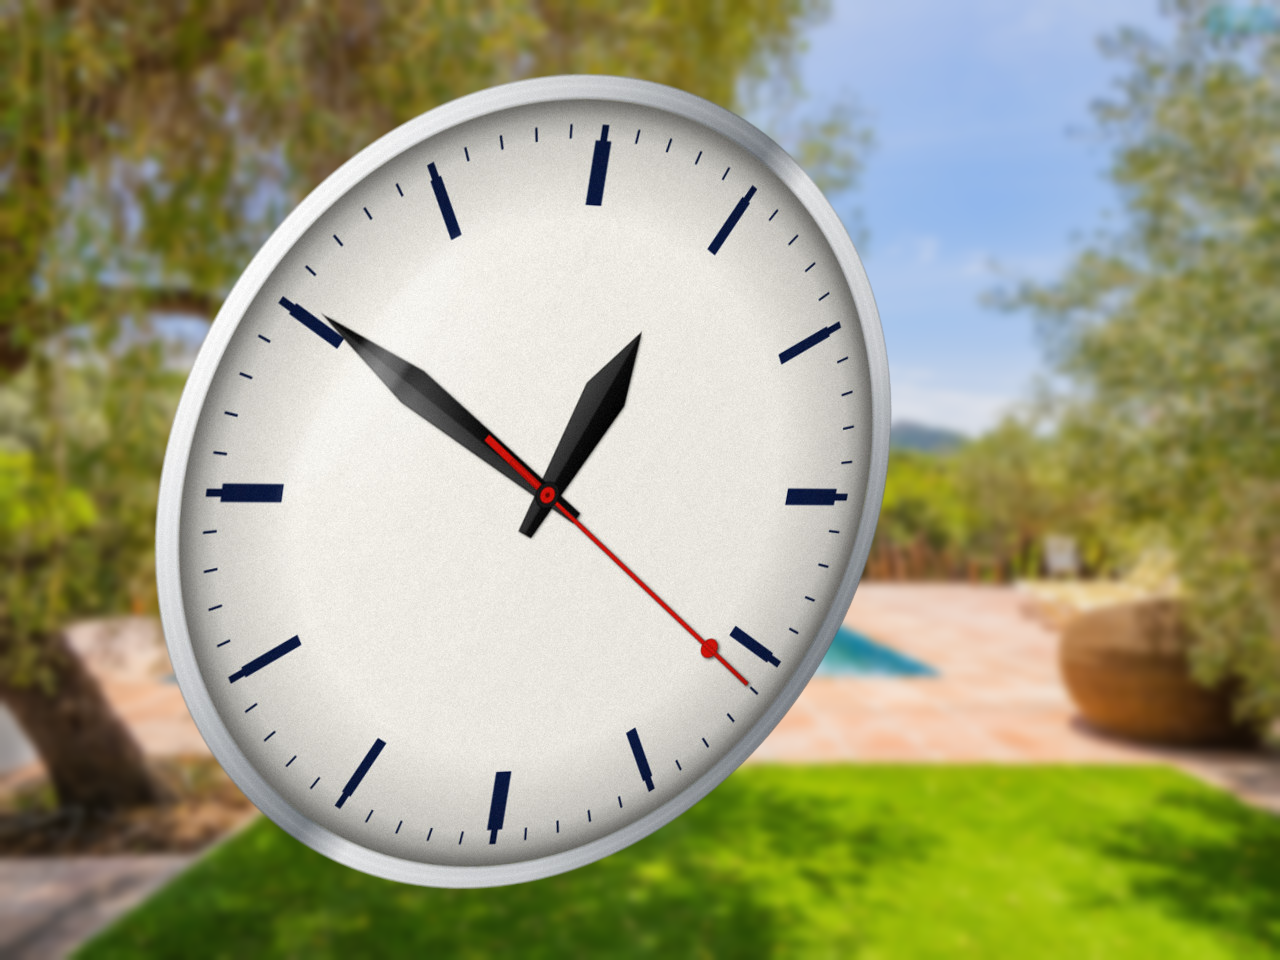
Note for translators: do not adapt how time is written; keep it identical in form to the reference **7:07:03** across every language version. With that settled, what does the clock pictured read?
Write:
**12:50:21**
